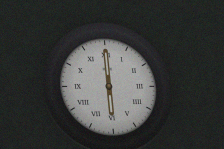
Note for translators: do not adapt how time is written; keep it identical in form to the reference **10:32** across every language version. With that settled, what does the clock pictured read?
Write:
**6:00**
